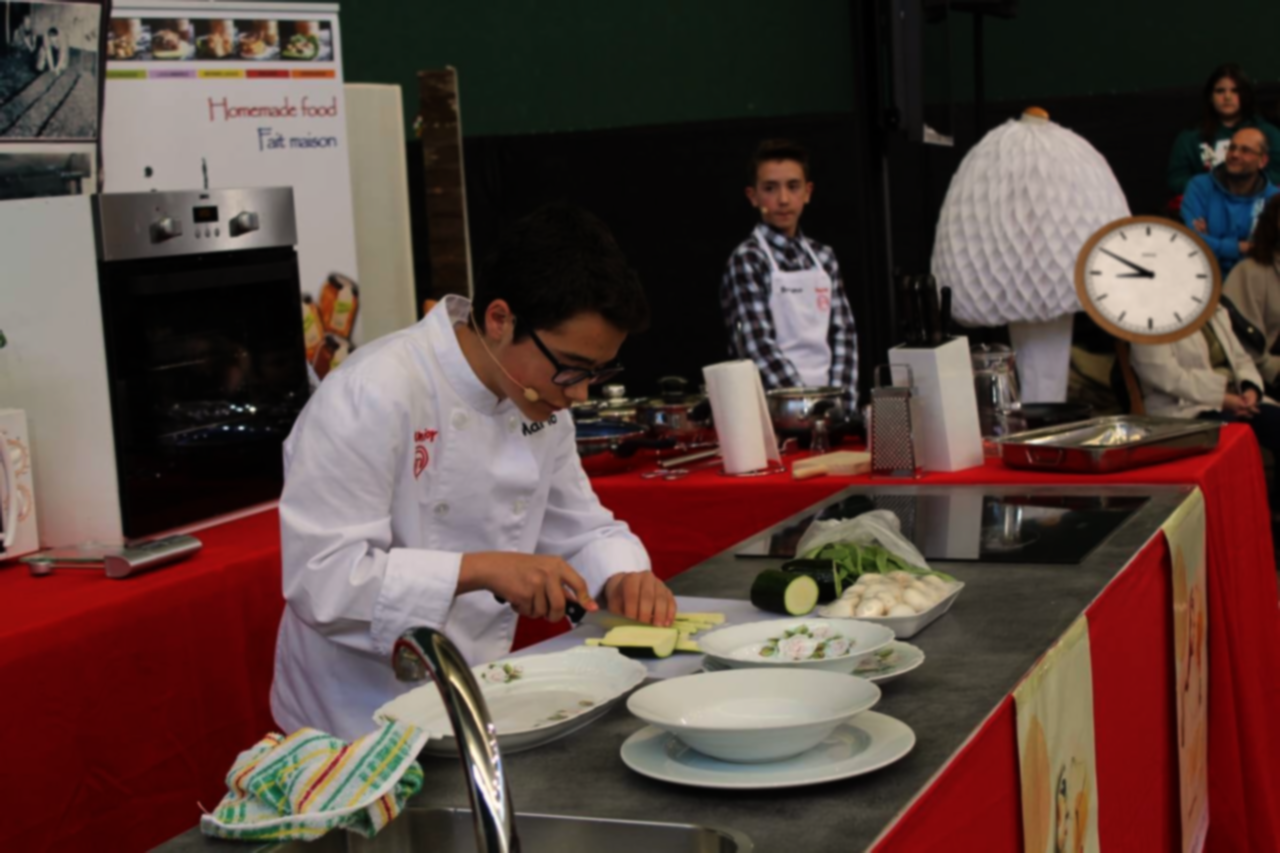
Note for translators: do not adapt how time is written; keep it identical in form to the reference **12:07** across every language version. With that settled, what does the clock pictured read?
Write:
**8:50**
